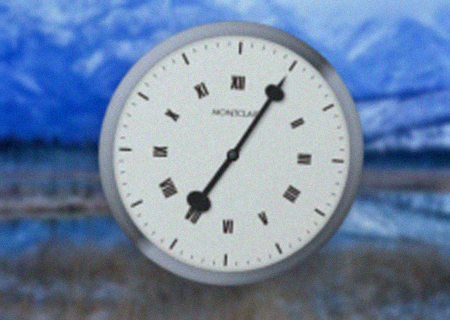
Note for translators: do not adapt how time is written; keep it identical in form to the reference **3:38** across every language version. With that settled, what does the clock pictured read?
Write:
**7:05**
